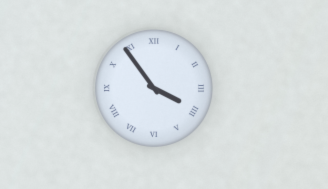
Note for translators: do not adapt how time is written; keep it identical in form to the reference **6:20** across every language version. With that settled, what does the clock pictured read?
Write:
**3:54**
